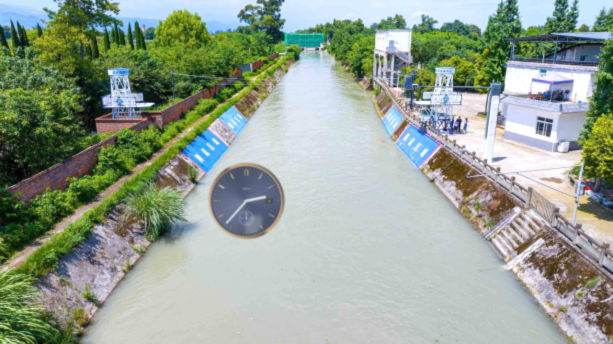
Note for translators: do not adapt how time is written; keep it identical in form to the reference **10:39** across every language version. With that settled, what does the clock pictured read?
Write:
**2:37**
